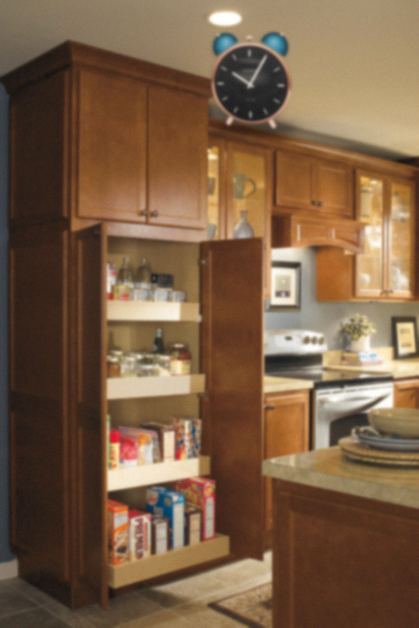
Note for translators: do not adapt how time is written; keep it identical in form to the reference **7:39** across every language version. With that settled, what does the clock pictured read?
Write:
**10:05**
